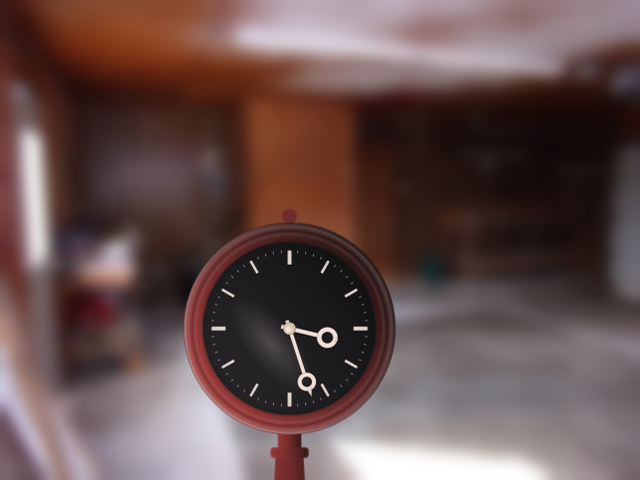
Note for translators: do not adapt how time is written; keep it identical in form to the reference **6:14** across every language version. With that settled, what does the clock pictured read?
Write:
**3:27**
